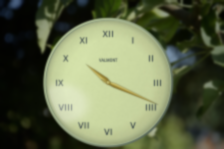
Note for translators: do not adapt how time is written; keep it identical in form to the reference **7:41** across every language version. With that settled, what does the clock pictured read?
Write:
**10:19**
